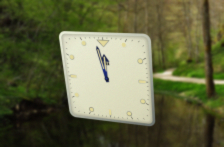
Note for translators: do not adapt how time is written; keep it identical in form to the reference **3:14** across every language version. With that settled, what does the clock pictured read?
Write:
**11:58**
